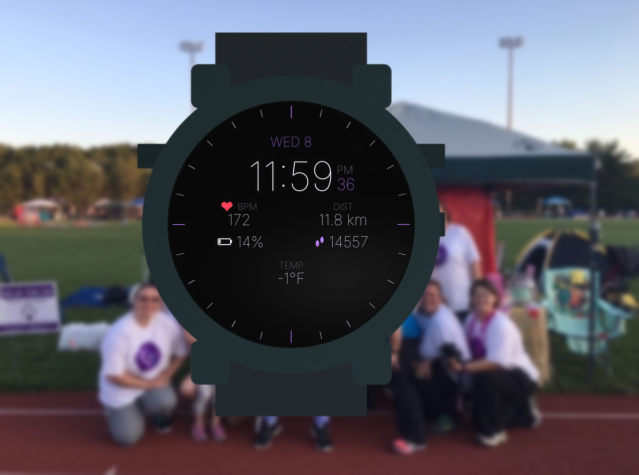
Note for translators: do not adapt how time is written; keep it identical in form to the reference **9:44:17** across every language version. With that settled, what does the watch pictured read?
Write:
**11:59:36**
